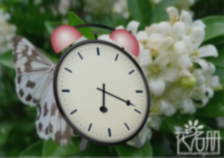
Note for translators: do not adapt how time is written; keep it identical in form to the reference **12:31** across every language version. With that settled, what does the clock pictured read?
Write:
**6:19**
